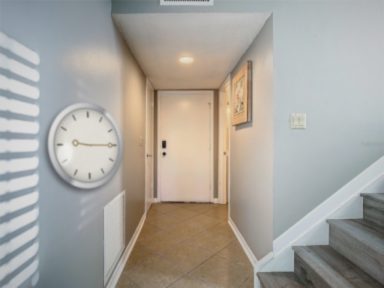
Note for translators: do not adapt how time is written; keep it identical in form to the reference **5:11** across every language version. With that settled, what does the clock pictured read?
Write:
**9:15**
